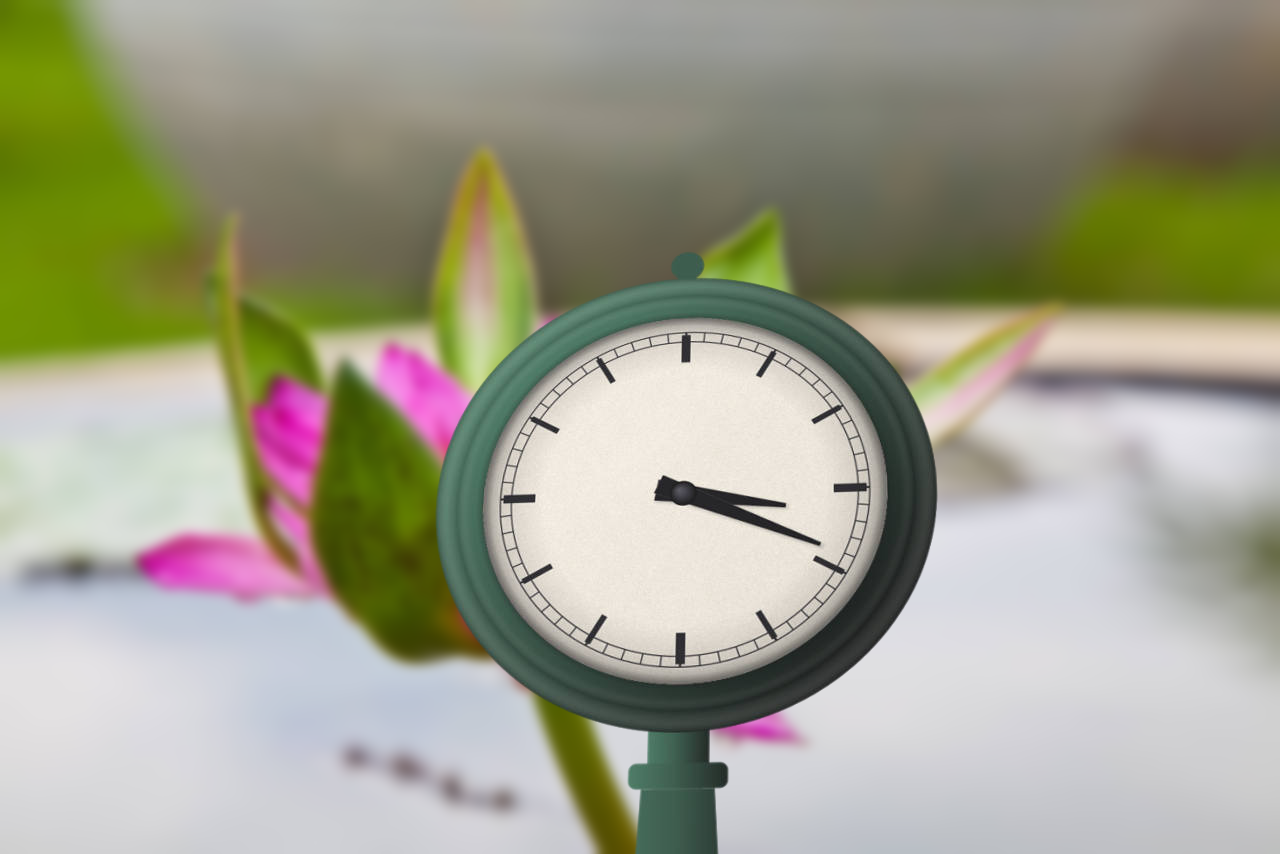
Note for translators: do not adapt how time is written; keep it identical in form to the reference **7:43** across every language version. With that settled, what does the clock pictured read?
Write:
**3:19**
